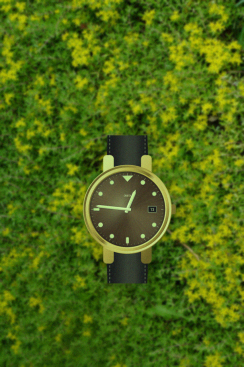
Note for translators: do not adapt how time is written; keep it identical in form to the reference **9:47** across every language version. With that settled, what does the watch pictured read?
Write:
**12:46**
